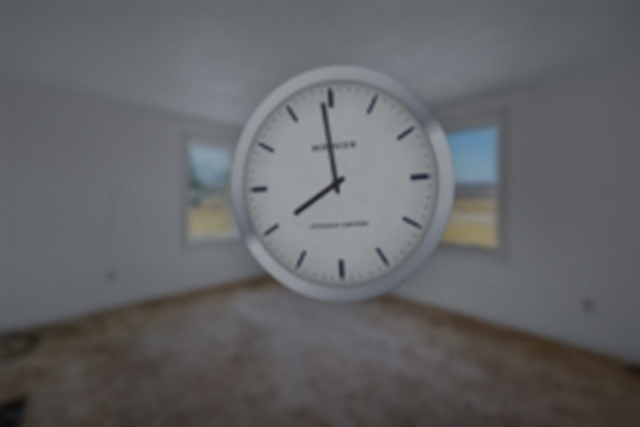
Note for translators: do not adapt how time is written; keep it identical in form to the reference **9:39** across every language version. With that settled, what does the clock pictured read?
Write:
**7:59**
